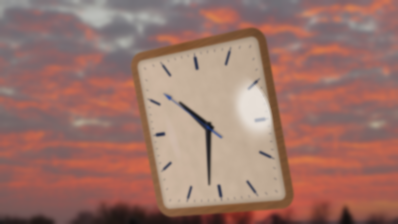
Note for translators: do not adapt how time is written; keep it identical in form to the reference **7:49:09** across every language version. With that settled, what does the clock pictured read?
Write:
**10:31:52**
